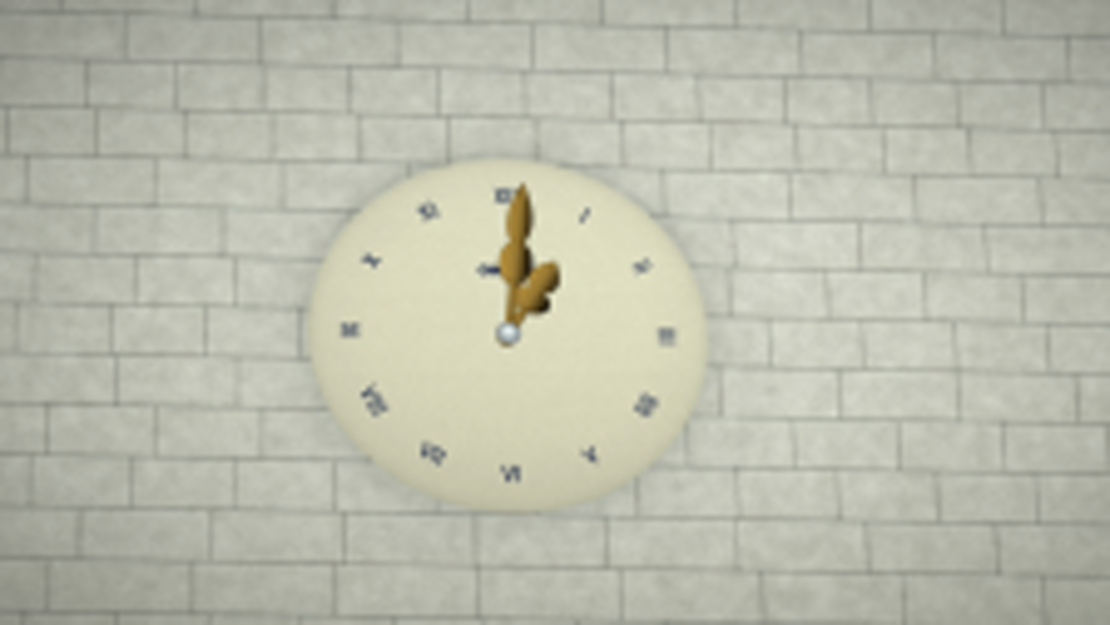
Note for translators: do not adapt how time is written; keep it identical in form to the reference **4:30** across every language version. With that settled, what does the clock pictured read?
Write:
**1:01**
